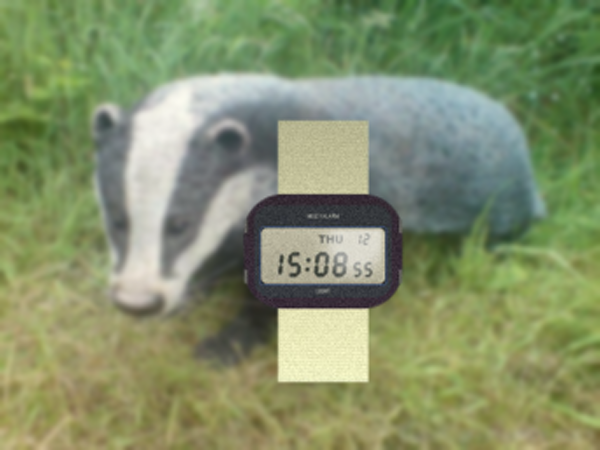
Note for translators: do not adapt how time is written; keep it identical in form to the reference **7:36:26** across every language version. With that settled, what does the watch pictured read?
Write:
**15:08:55**
